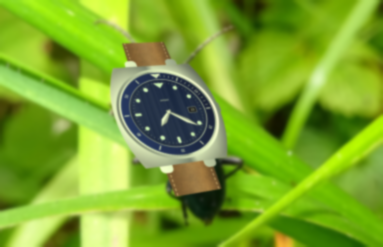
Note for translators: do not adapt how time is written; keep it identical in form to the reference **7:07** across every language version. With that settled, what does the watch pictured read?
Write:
**7:21**
